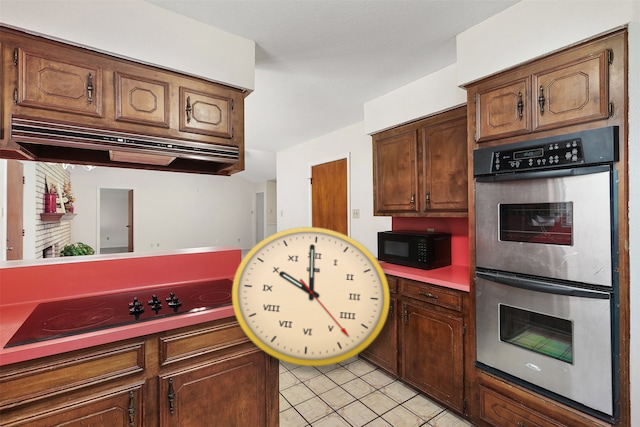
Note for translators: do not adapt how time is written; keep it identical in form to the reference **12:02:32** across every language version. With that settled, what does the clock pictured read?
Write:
**9:59:23**
